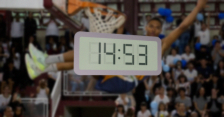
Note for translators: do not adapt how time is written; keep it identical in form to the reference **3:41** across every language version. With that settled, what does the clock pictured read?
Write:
**14:53**
